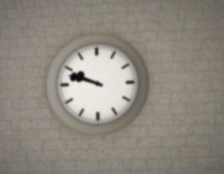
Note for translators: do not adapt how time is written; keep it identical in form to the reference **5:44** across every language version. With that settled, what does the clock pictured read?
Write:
**9:48**
